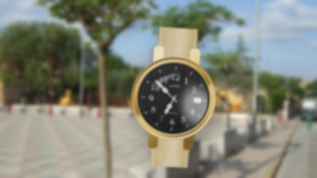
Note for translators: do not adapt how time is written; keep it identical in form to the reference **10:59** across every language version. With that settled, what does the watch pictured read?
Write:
**6:52**
